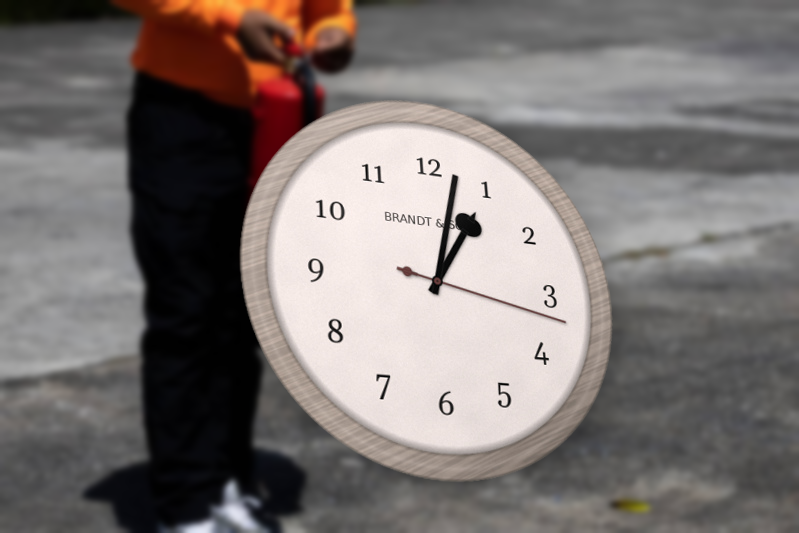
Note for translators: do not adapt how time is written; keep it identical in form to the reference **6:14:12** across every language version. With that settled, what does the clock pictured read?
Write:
**1:02:17**
